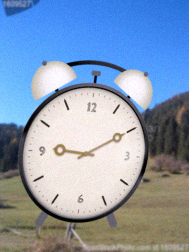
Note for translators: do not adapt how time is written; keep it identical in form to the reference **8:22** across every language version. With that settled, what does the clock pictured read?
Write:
**9:10**
